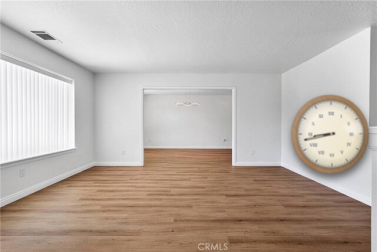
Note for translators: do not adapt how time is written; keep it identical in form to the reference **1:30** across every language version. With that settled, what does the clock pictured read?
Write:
**8:43**
